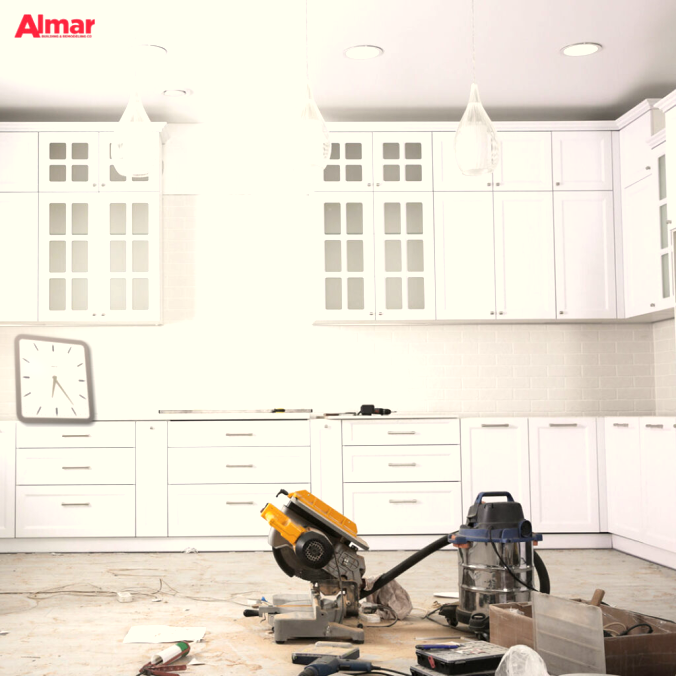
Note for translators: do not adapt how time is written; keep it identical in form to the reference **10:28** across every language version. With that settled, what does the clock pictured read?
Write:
**6:24**
